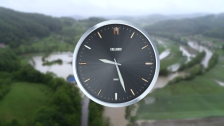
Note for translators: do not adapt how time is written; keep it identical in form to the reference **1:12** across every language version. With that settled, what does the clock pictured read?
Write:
**9:27**
